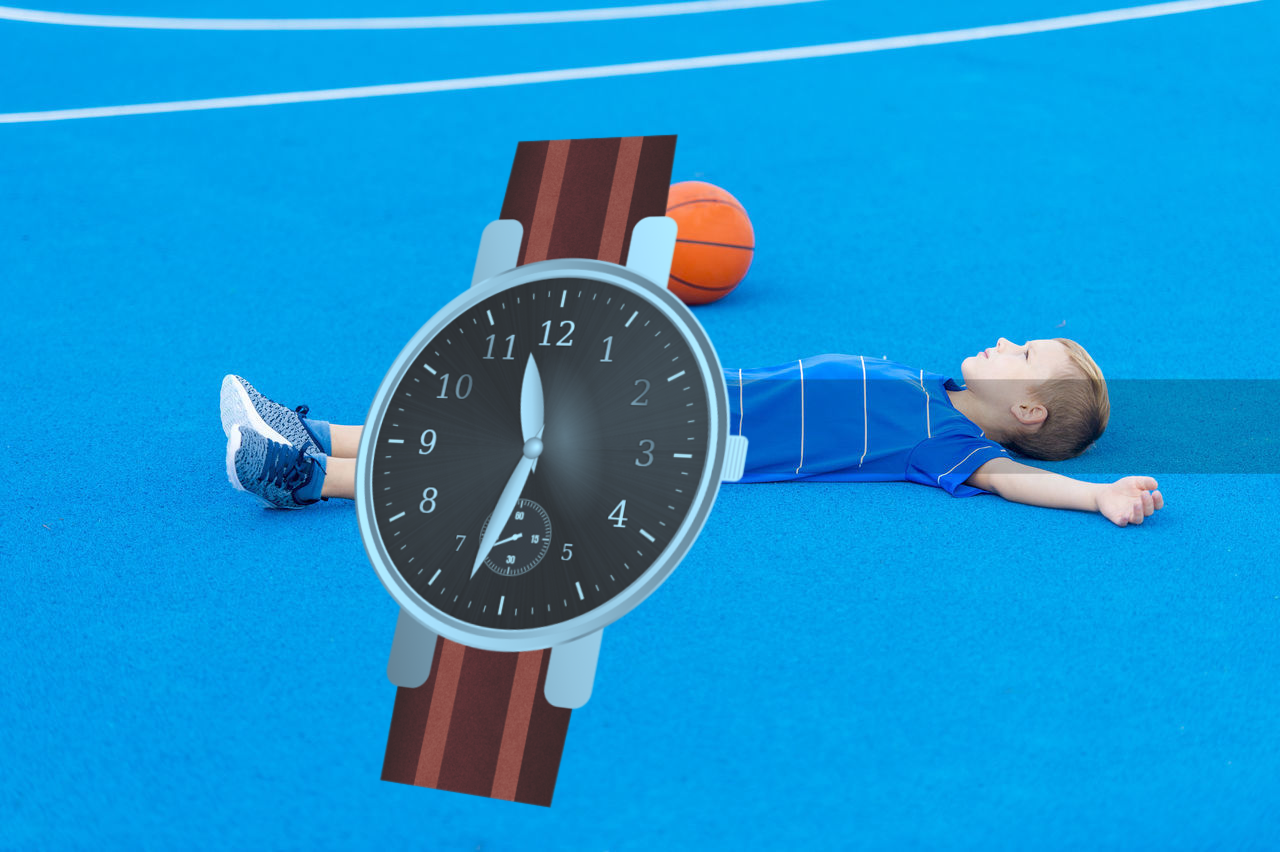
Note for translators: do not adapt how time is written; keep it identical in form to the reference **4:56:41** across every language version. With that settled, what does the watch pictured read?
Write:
**11:32:41**
